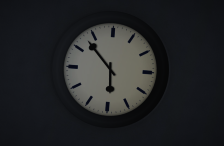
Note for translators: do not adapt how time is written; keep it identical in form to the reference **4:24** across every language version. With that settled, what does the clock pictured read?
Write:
**5:53**
